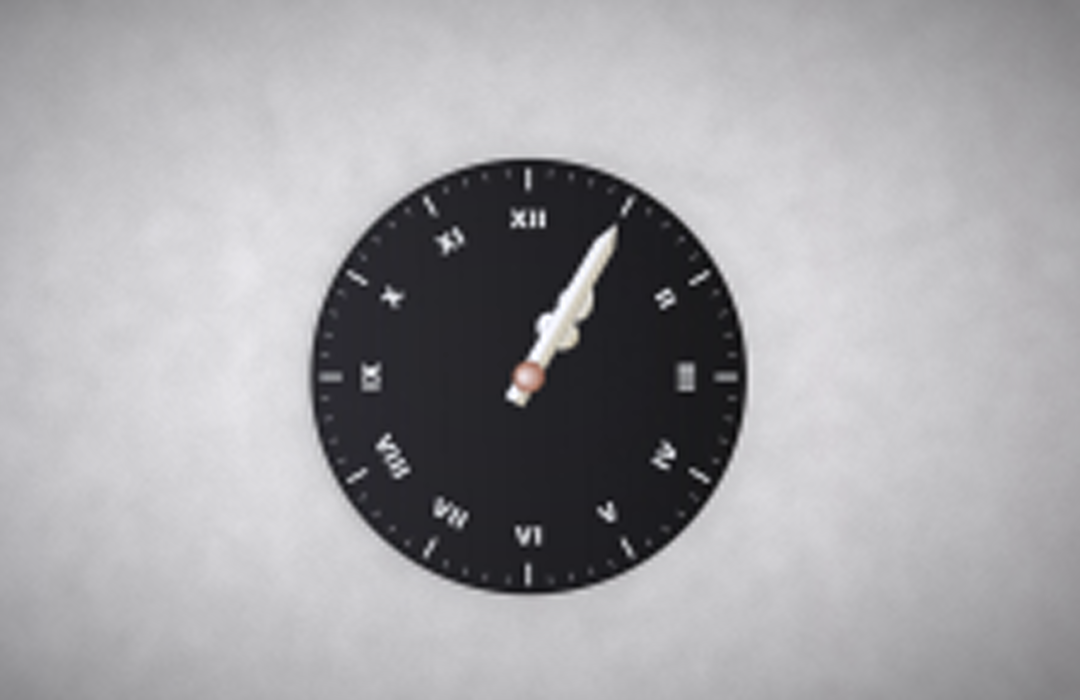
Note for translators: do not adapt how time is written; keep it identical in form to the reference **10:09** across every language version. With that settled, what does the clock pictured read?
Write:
**1:05**
